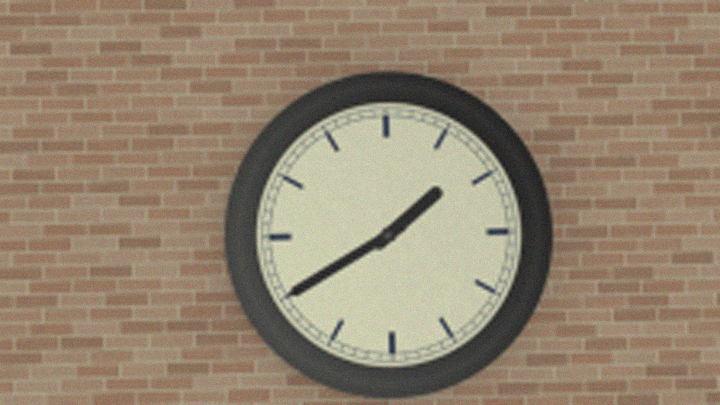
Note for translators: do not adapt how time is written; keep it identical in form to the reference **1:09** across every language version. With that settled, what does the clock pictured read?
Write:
**1:40**
